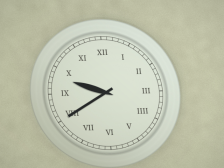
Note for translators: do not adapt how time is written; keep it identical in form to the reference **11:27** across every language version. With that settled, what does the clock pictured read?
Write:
**9:40**
